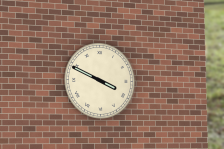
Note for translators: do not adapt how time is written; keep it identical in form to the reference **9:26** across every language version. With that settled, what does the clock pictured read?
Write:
**3:49**
